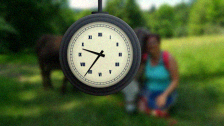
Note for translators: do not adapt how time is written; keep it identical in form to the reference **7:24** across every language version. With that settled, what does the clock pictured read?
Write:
**9:36**
